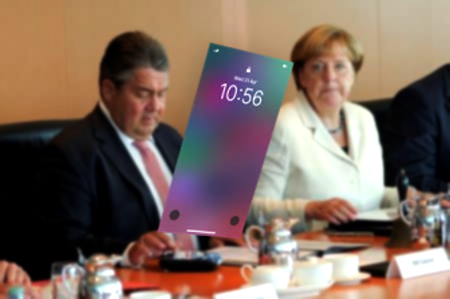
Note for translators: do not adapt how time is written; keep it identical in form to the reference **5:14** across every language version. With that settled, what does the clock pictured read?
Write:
**10:56**
